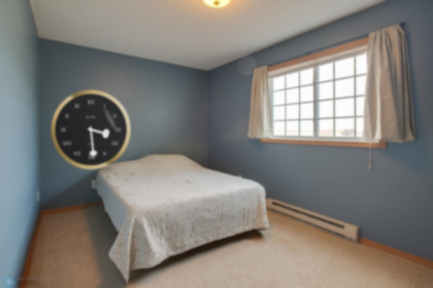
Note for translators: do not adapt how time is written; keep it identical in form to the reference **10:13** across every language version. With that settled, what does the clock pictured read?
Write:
**3:29**
